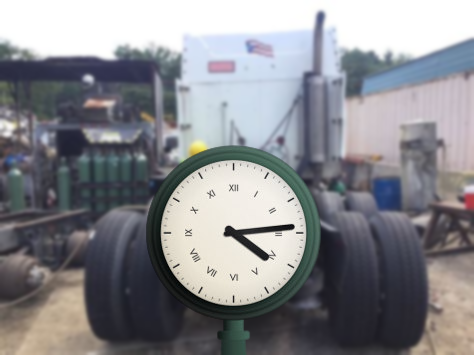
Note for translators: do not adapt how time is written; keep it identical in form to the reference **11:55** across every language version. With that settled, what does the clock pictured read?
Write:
**4:14**
